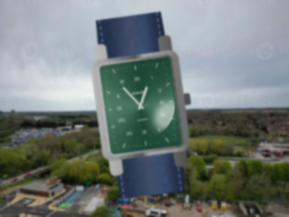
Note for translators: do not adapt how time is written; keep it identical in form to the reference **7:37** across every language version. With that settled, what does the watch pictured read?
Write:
**12:54**
